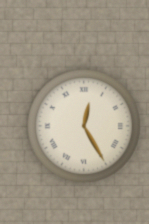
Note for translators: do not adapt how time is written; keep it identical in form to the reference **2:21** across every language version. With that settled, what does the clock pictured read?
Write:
**12:25**
